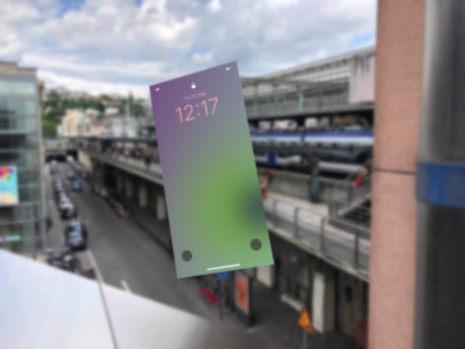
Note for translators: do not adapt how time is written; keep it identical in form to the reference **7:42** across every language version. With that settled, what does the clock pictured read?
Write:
**12:17**
